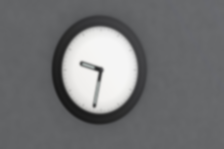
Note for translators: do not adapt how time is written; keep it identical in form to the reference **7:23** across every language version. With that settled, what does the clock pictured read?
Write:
**9:32**
